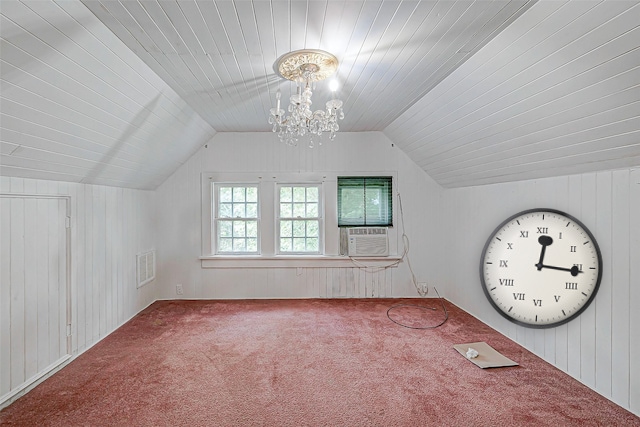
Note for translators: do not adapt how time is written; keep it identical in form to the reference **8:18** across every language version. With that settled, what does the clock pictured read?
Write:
**12:16**
